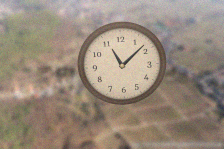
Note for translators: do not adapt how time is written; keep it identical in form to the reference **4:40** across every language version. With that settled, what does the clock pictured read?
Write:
**11:08**
